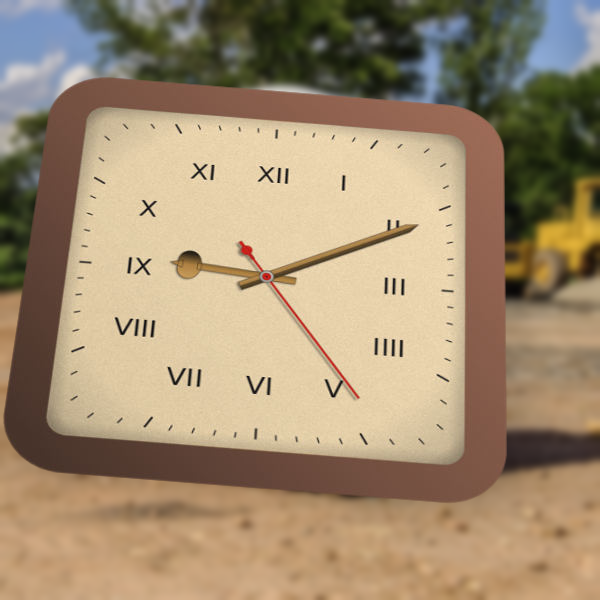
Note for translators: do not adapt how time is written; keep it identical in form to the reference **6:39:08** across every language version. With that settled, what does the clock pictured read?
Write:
**9:10:24**
